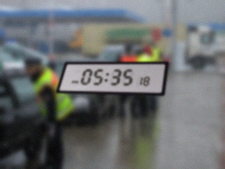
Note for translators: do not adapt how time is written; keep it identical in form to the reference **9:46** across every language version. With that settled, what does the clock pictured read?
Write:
**5:35**
